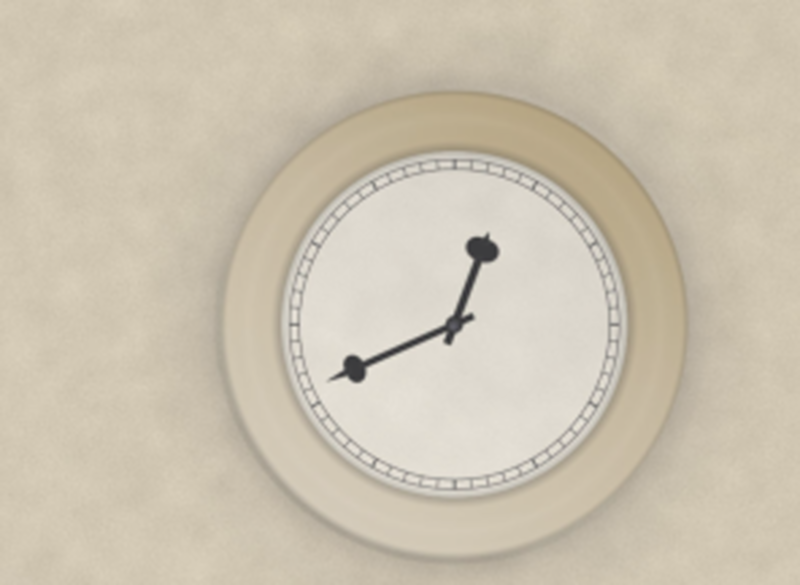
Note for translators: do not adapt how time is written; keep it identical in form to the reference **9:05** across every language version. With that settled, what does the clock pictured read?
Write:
**12:41**
